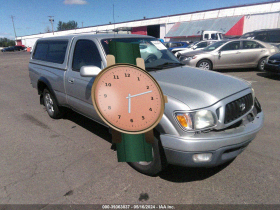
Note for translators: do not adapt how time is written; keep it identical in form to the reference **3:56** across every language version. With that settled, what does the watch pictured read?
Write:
**6:12**
